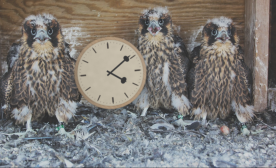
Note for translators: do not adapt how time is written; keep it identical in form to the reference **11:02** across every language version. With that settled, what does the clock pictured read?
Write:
**4:09**
